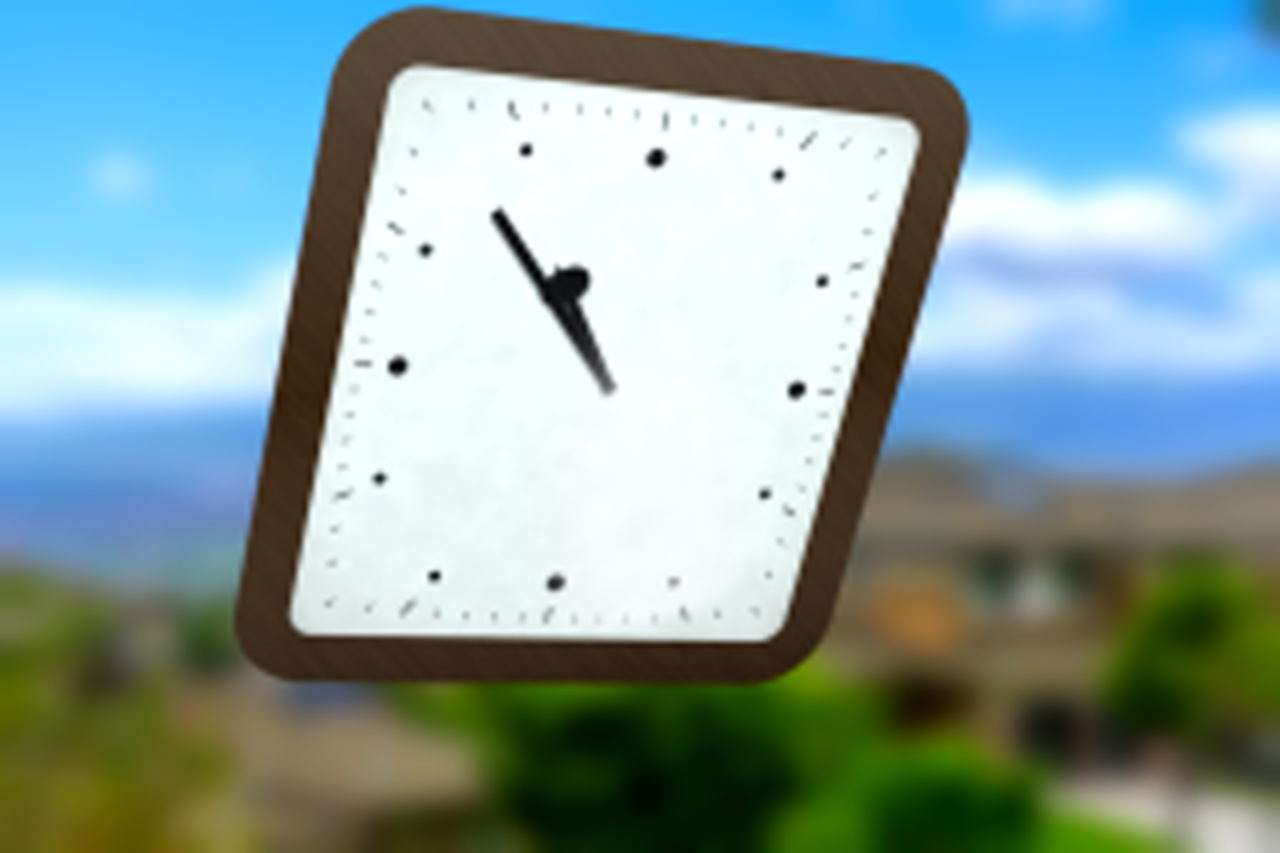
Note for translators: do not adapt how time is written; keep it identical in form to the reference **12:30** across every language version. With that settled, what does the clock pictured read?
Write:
**10:53**
